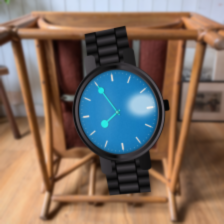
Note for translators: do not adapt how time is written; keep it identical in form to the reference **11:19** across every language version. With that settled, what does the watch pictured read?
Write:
**7:55**
